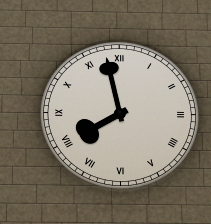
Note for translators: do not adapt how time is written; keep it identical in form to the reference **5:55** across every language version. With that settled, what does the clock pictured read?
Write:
**7:58**
